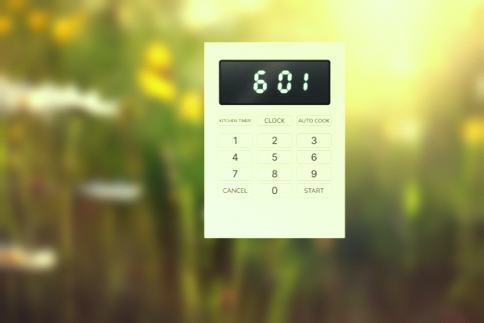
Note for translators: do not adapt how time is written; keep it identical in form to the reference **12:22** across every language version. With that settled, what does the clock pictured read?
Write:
**6:01**
